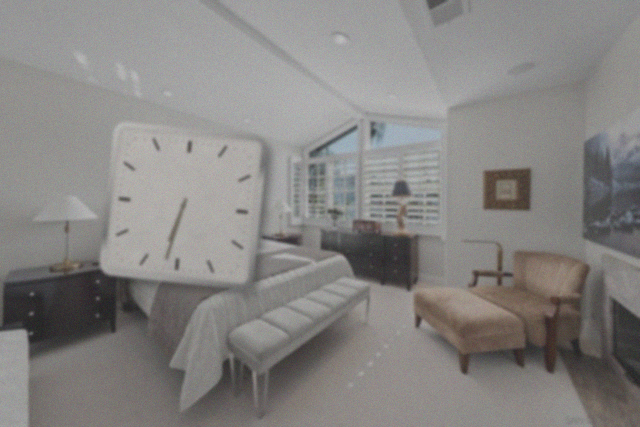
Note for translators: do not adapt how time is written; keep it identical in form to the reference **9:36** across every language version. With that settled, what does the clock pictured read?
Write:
**6:32**
